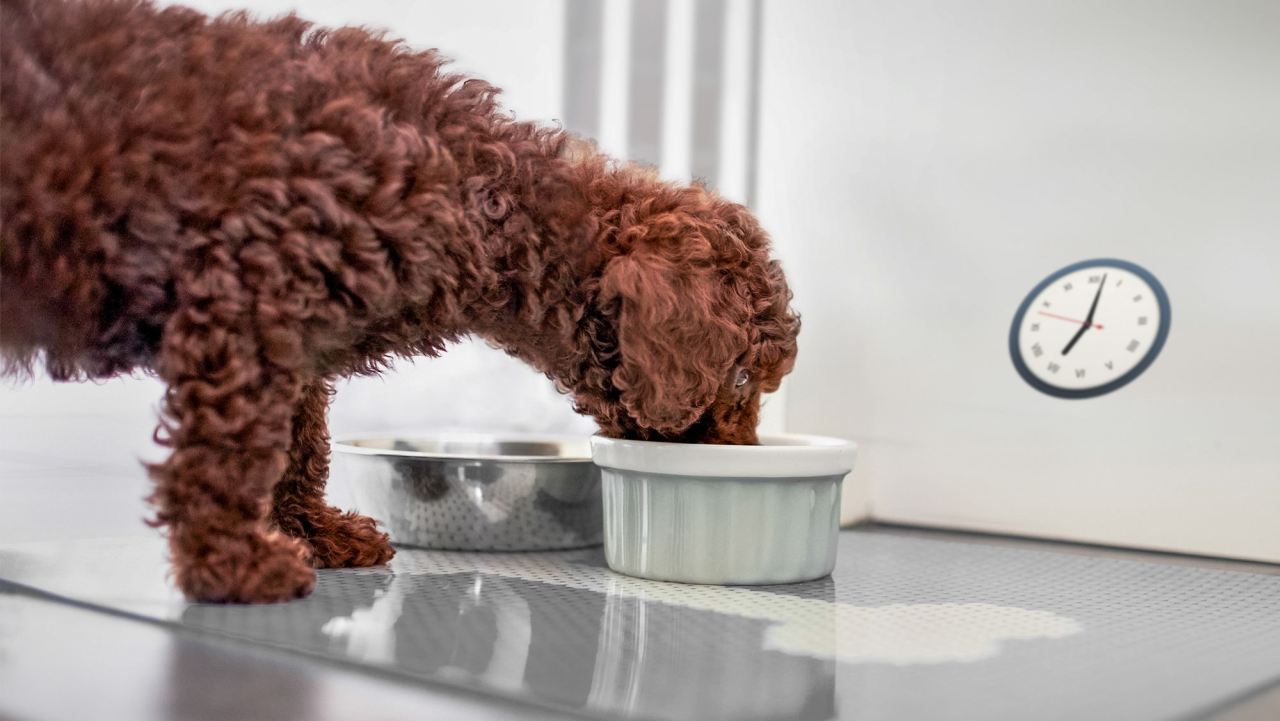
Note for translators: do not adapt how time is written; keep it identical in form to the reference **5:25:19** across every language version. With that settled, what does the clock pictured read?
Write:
**7:01:48**
